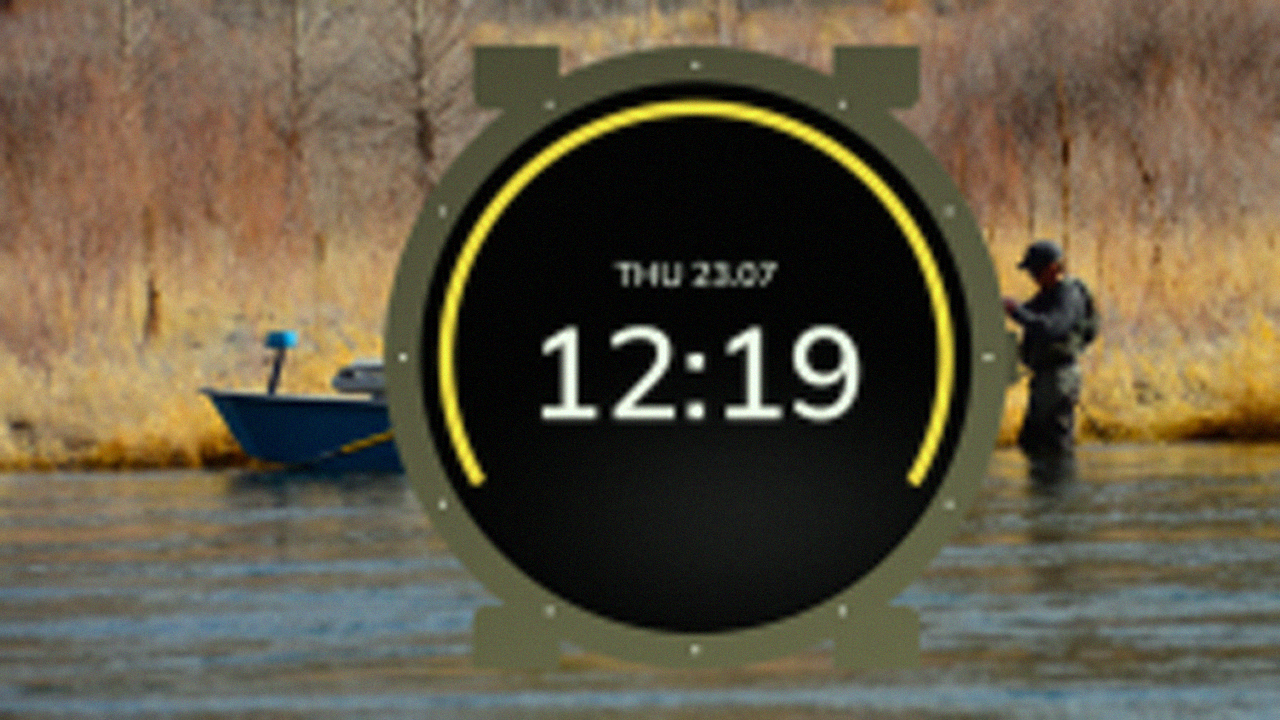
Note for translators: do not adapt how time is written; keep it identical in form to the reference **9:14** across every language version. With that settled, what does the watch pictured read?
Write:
**12:19**
